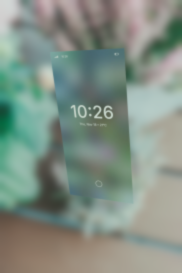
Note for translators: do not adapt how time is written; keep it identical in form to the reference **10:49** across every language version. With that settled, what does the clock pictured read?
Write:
**10:26**
